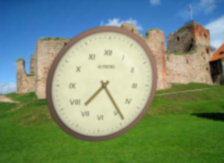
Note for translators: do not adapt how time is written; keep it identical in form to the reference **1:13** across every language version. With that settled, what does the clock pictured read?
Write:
**7:24**
